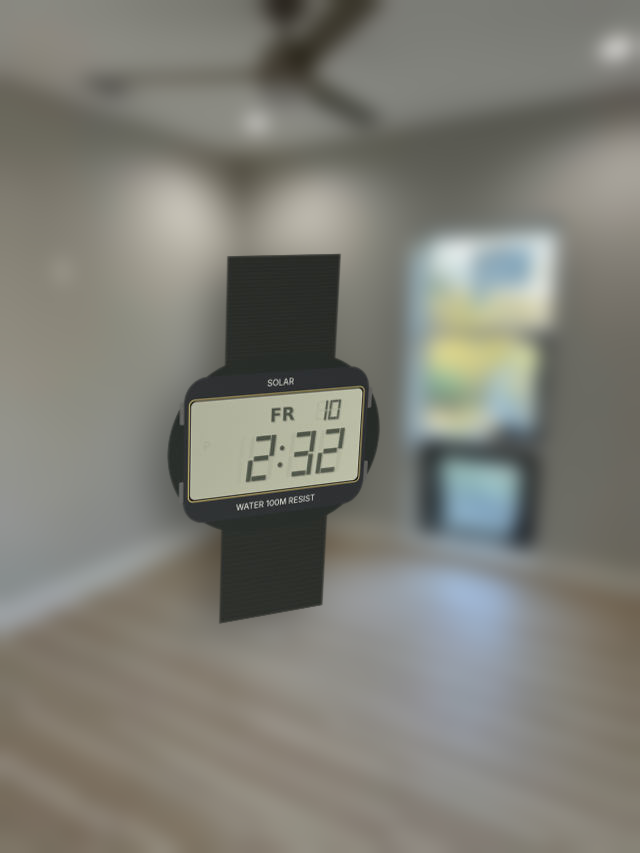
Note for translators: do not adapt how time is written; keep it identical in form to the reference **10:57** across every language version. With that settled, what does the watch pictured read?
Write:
**2:32**
